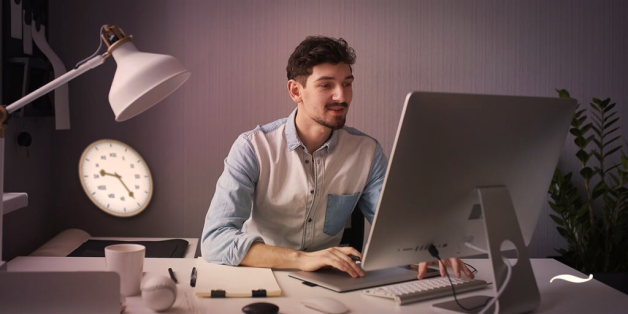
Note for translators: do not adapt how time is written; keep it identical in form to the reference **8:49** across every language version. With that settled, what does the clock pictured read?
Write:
**9:25**
